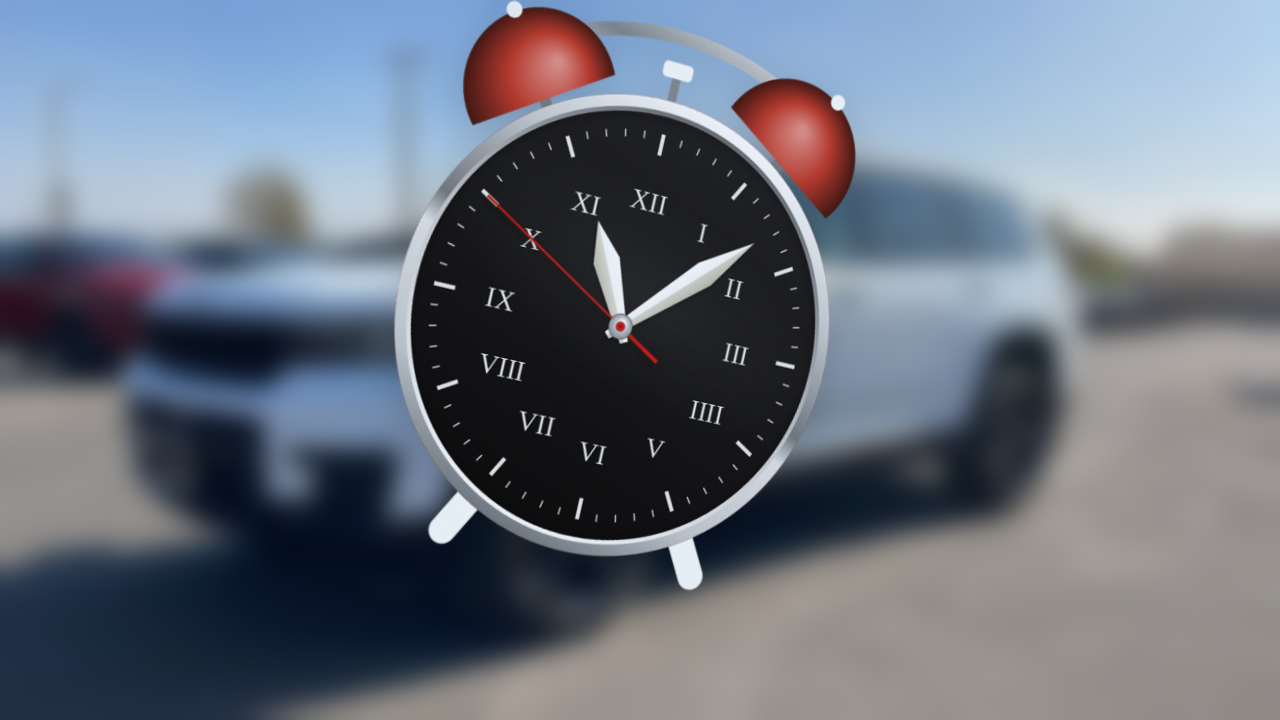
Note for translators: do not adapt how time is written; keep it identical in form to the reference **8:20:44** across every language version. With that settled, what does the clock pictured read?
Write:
**11:07:50**
